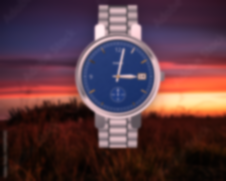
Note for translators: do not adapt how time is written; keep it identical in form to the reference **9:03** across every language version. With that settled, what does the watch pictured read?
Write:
**3:02**
